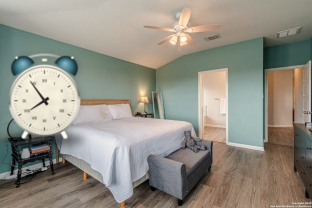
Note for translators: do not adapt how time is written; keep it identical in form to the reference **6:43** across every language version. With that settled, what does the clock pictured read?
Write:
**7:54**
